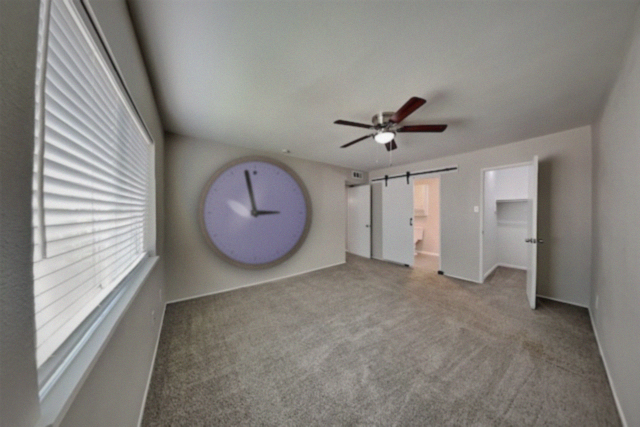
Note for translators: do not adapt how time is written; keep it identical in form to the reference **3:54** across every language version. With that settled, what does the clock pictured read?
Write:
**2:58**
